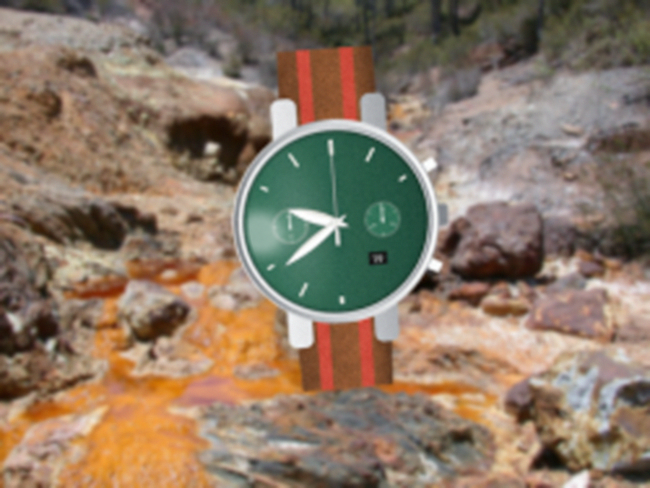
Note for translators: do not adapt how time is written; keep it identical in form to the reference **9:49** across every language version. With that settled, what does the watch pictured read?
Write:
**9:39**
